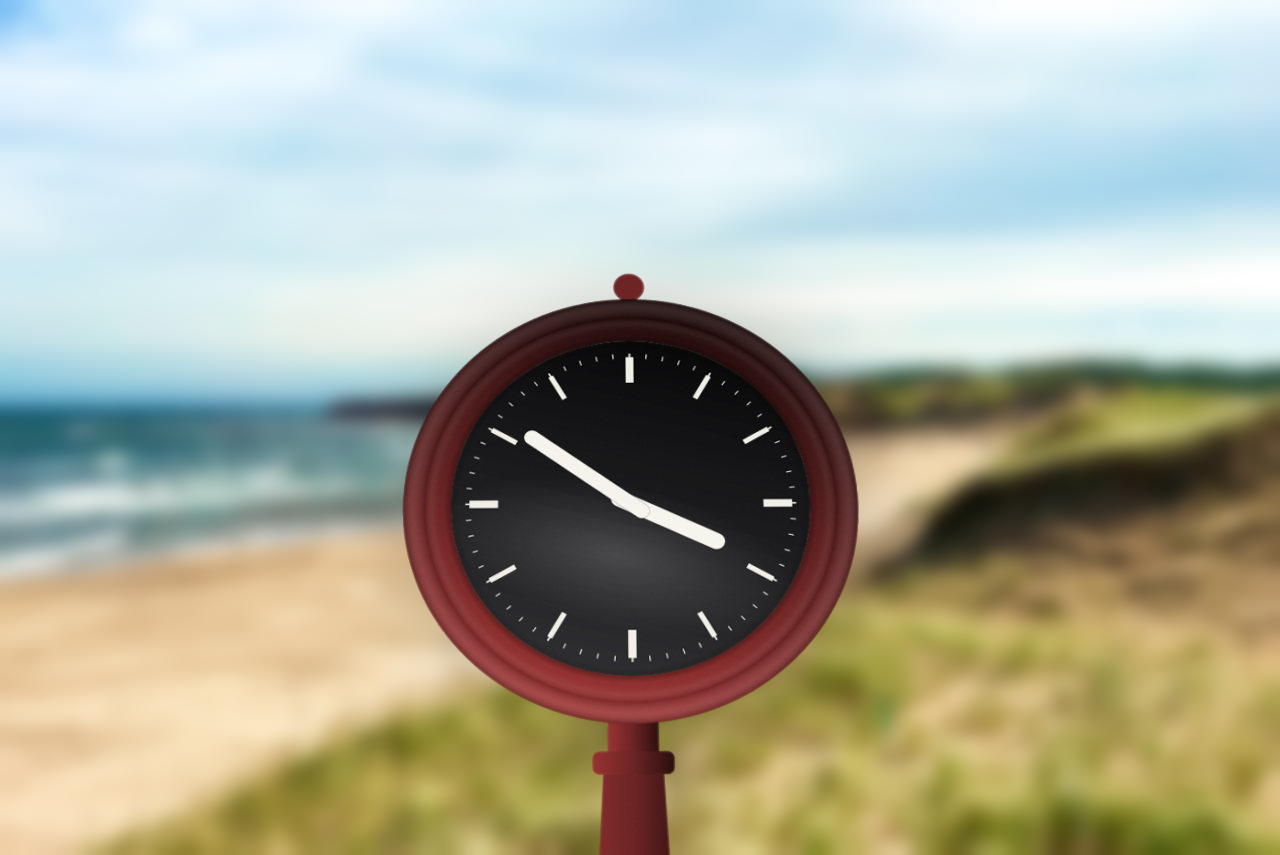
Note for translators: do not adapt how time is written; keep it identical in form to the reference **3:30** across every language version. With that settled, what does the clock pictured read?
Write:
**3:51**
